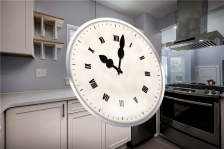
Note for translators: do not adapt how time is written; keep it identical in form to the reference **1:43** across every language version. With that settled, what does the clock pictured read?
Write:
**10:02**
